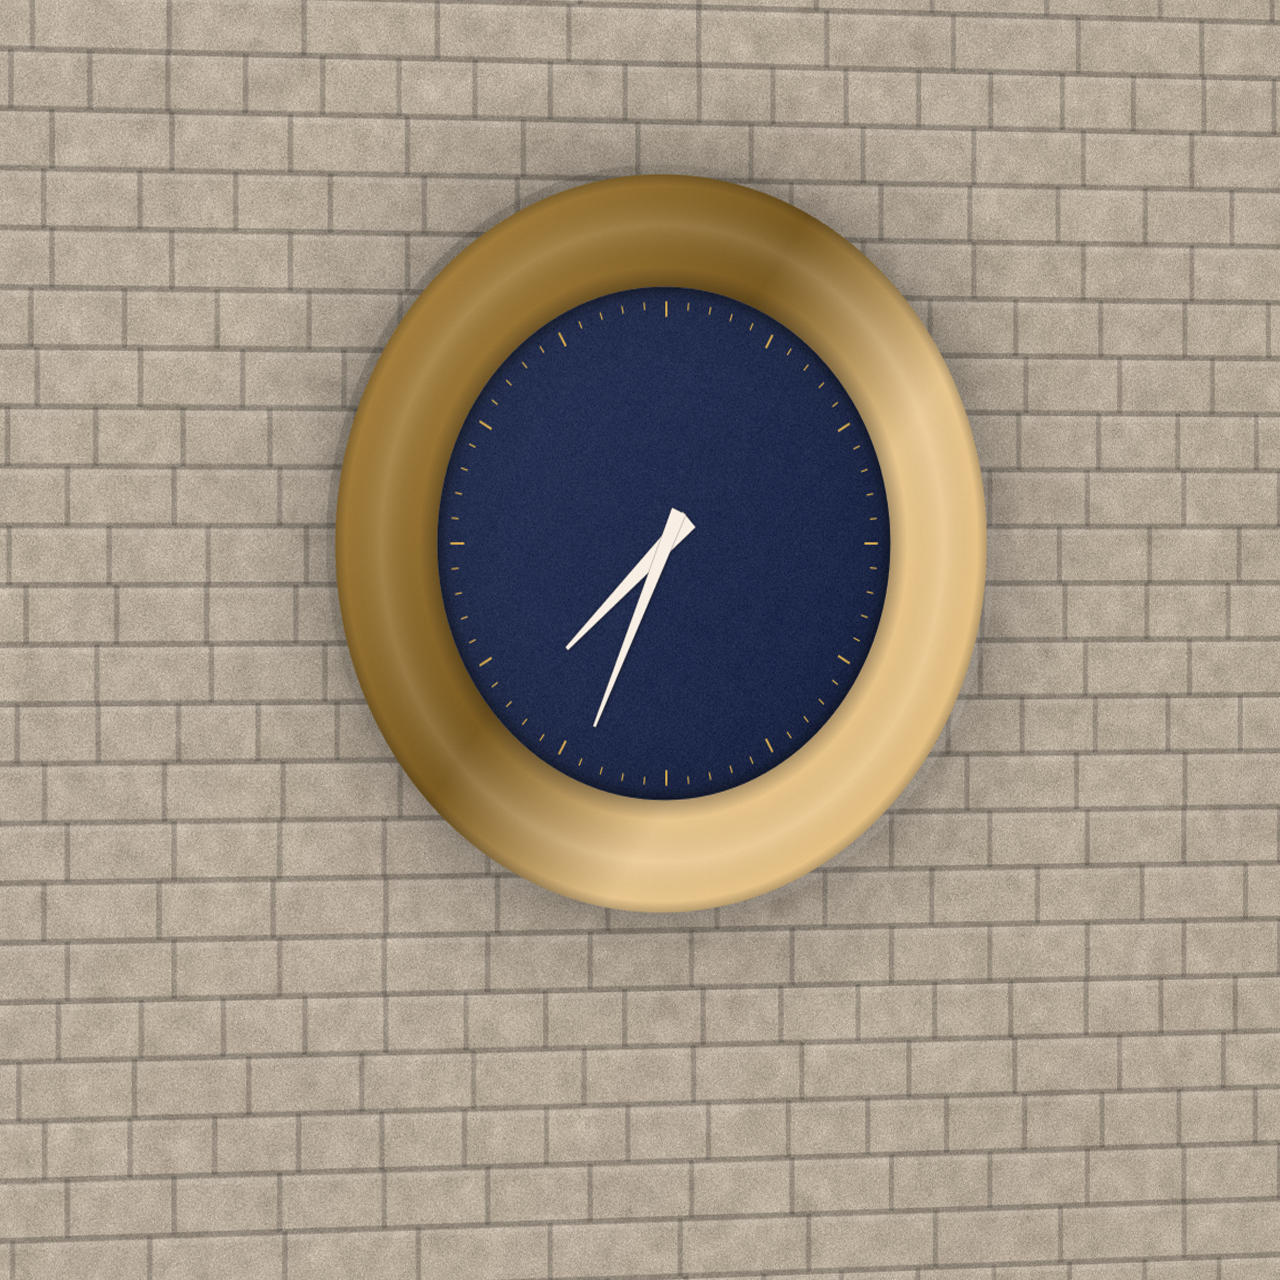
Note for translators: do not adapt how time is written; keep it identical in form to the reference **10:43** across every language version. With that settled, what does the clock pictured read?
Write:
**7:34**
